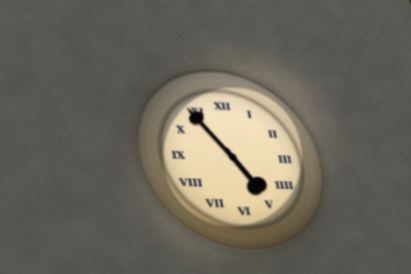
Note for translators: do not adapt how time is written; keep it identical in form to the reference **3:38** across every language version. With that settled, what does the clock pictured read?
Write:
**4:54**
